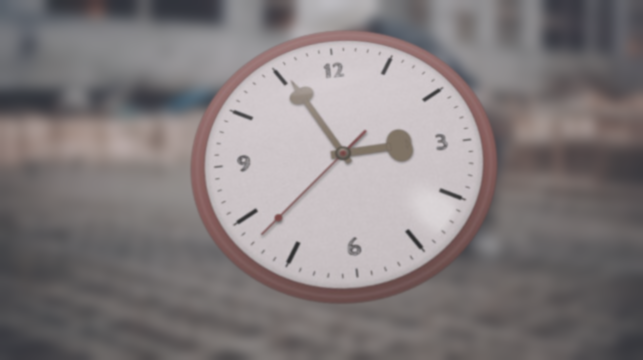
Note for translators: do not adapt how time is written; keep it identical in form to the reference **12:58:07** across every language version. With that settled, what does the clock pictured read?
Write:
**2:55:38**
